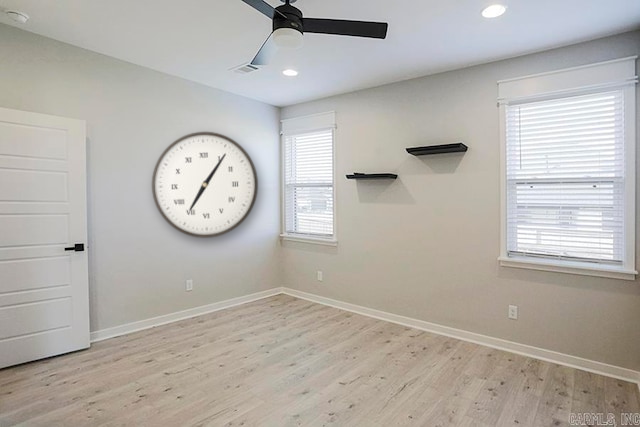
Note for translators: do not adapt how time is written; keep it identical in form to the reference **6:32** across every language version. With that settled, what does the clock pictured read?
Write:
**7:06**
